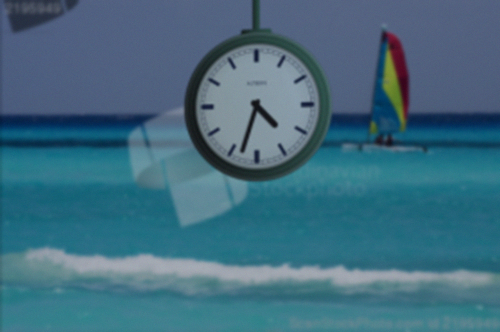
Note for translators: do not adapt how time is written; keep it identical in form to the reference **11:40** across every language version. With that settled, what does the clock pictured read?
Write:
**4:33**
